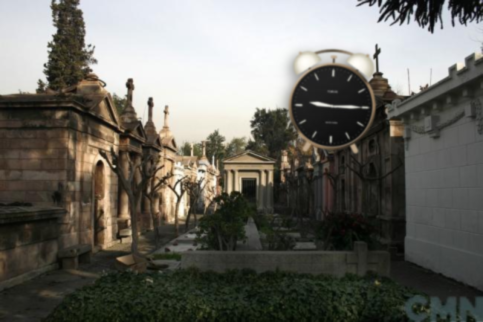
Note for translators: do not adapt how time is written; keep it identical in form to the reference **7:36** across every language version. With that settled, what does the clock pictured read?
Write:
**9:15**
